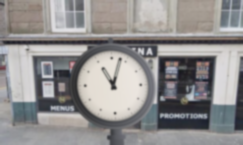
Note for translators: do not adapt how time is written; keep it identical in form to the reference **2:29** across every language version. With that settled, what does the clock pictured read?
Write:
**11:03**
